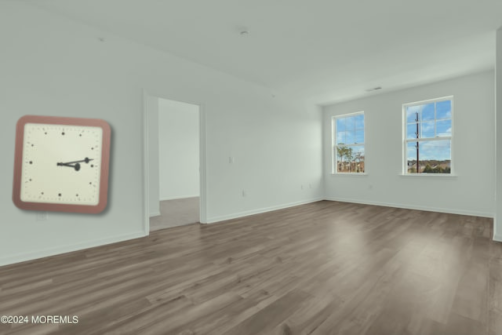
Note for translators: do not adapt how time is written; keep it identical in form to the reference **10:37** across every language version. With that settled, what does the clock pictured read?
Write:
**3:13**
